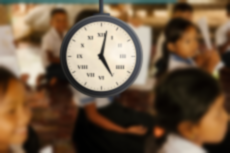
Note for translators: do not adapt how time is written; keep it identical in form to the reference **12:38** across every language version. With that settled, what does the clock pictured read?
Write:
**5:02**
